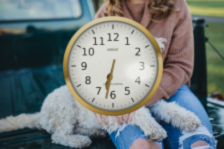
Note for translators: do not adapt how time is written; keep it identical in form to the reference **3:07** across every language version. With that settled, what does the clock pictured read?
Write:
**6:32**
